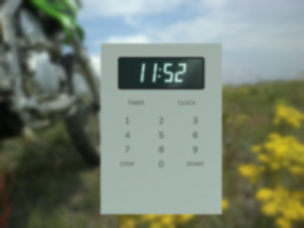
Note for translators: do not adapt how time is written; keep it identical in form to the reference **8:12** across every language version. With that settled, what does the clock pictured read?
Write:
**11:52**
